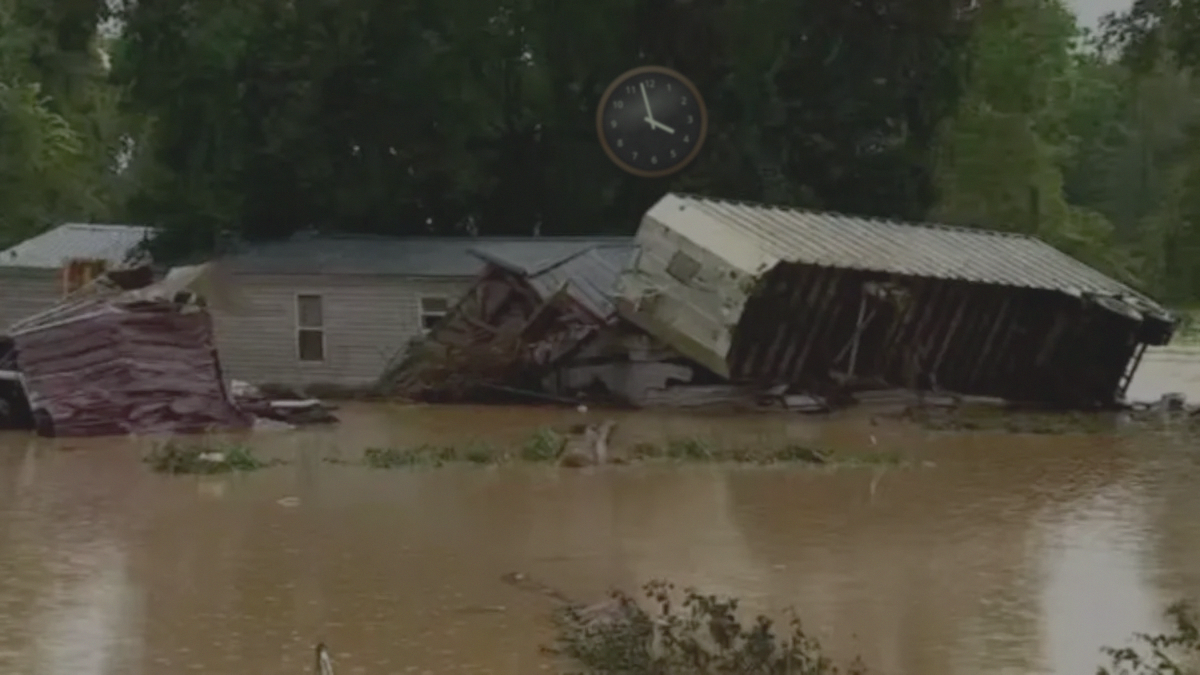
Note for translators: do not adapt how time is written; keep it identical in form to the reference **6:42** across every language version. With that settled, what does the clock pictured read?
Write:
**3:58**
